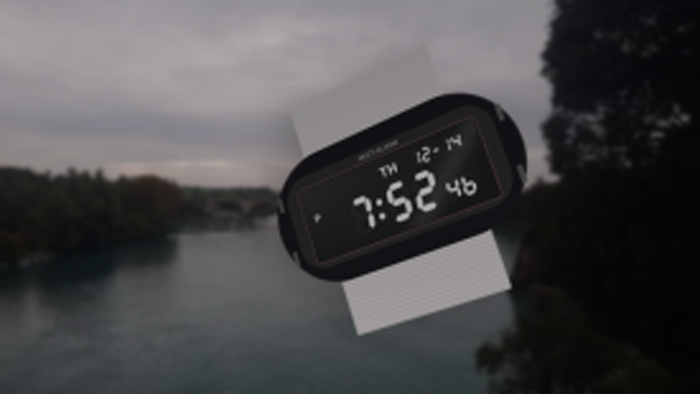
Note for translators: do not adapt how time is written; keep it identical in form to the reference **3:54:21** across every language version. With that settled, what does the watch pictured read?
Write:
**7:52:46**
